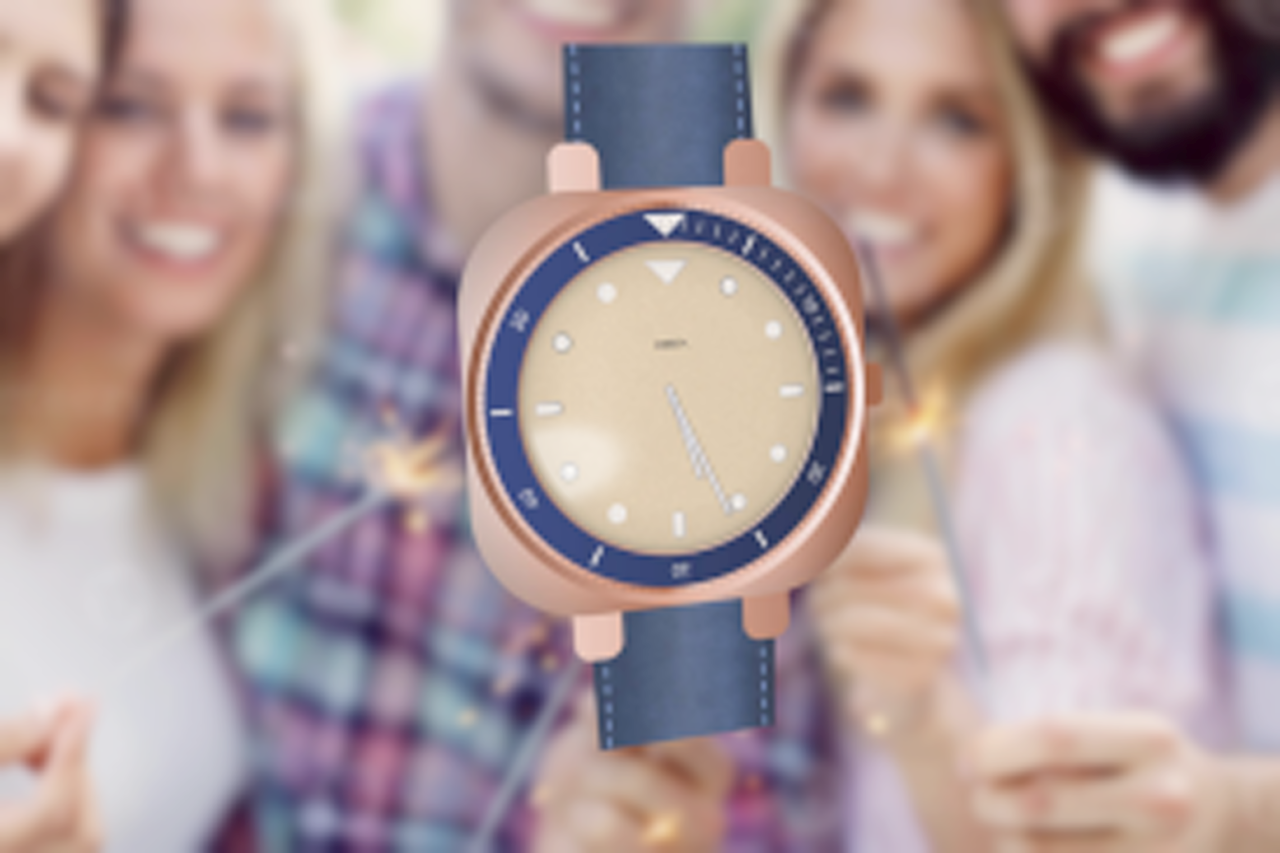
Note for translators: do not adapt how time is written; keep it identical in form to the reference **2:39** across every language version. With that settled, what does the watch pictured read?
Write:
**5:26**
